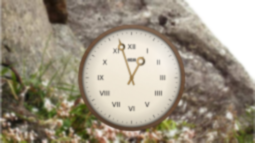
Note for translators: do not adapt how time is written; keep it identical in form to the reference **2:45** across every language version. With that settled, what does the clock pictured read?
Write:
**12:57**
